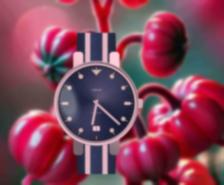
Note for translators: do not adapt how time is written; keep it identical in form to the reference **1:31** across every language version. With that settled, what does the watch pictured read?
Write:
**6:22**
